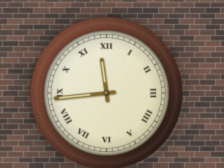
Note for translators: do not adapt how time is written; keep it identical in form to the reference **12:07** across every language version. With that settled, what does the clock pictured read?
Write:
**11:44**
